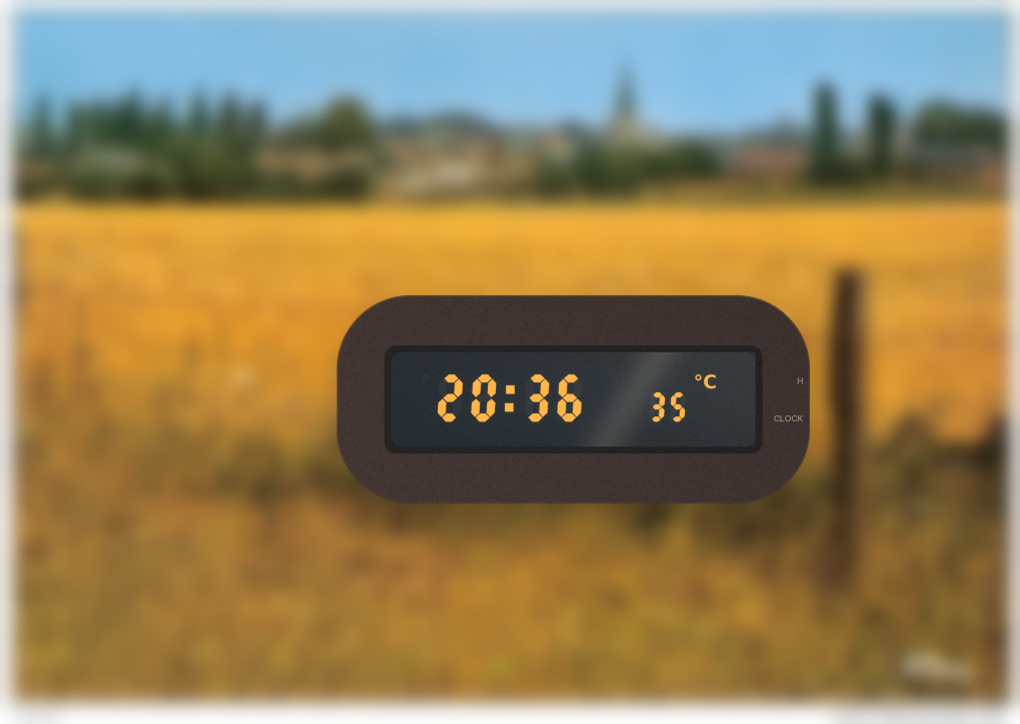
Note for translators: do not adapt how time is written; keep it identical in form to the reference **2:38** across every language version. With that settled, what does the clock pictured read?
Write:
**20:36**
